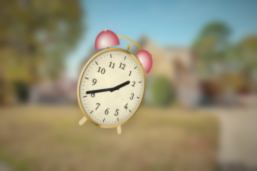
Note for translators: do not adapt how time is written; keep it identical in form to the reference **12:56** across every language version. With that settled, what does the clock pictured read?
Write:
**1:41**
